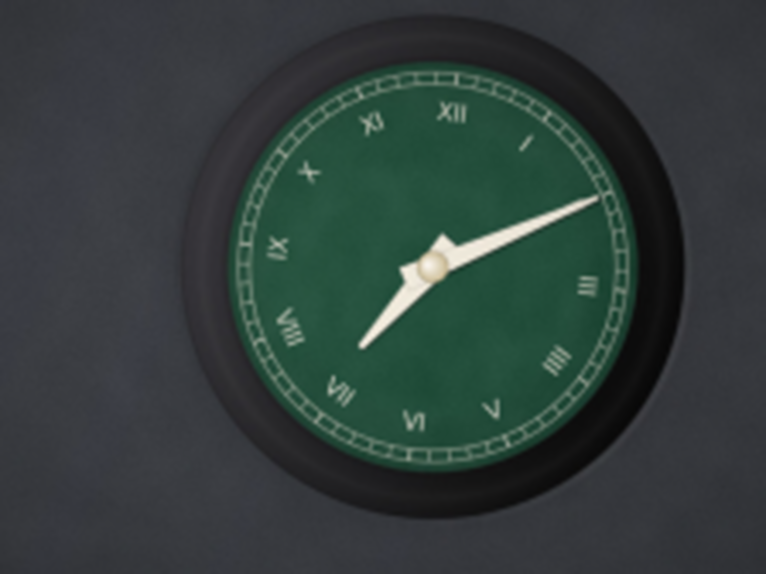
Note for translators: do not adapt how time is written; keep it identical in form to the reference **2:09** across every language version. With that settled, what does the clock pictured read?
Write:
**7:10**
